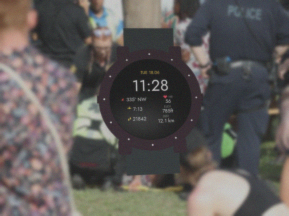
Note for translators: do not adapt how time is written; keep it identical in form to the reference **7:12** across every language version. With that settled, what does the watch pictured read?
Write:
**11:28**
